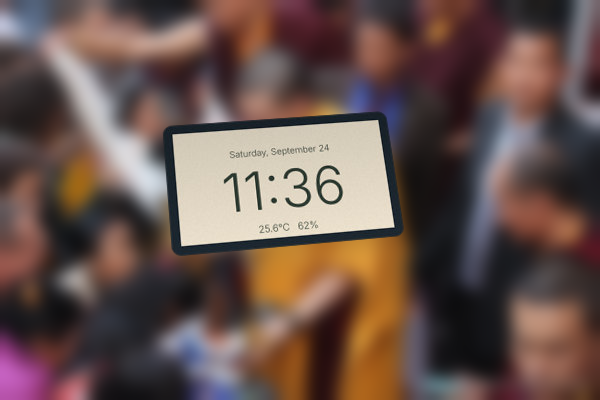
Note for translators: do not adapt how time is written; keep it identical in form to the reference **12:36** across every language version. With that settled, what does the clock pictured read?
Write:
**11:36**
